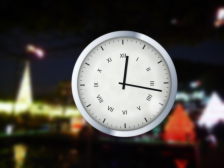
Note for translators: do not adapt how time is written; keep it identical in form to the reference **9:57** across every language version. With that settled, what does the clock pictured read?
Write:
**12:17**
